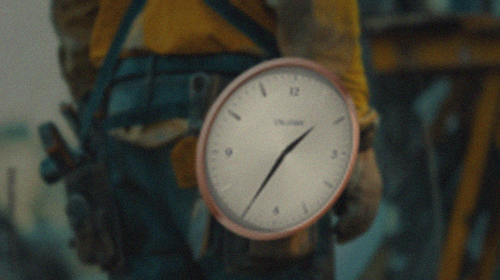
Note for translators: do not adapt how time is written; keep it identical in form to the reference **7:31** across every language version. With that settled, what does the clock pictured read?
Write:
**1:35**
